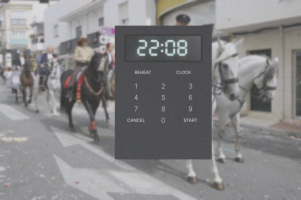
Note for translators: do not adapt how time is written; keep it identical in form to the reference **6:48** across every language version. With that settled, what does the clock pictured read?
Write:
**22:08**
